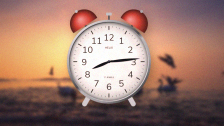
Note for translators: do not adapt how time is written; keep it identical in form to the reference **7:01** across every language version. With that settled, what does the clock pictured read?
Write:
**8:14**
